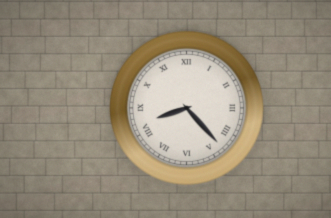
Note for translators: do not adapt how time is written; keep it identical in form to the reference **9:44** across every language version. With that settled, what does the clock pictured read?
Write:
**8:23**
